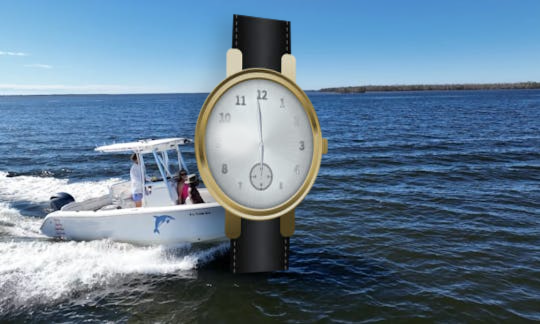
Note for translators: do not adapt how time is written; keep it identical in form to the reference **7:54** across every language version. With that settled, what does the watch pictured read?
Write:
**5:59**
